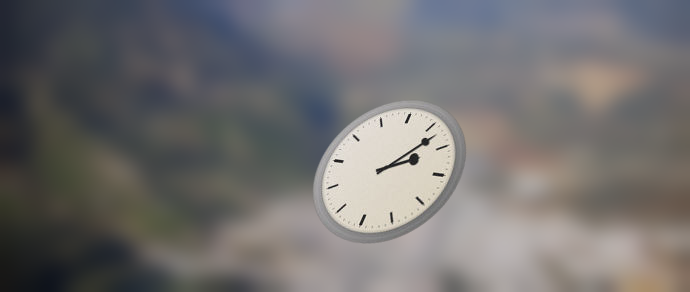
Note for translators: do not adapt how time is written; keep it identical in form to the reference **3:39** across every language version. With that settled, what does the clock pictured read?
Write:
**2:07**
